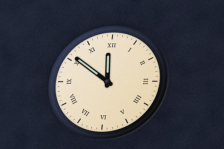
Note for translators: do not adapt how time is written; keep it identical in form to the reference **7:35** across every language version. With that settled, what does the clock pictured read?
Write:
**11:51**
